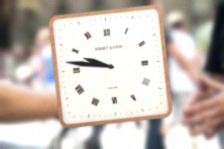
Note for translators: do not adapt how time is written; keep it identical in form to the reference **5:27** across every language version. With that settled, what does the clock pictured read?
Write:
**9:47**
